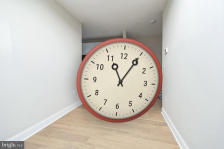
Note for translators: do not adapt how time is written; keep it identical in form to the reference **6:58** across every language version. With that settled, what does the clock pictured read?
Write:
**11:05**
